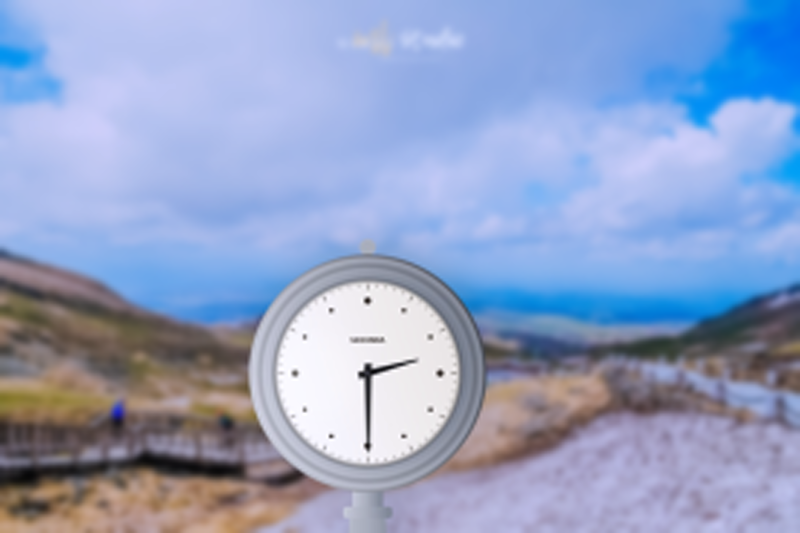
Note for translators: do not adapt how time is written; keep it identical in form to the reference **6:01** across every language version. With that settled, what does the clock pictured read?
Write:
**2:30**
